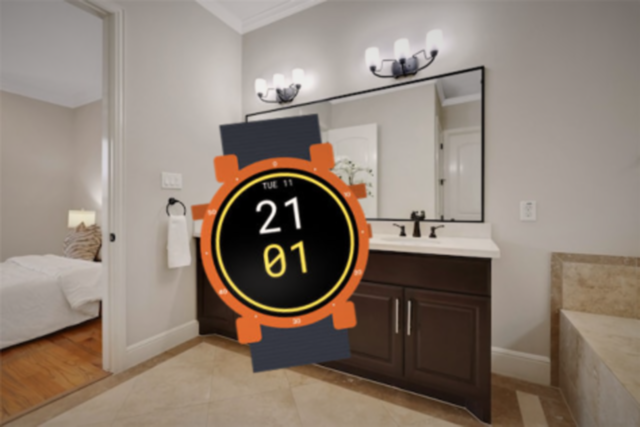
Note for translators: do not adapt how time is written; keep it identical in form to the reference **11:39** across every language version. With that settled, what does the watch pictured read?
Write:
**21:01**
